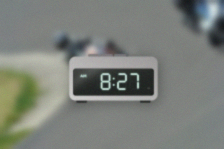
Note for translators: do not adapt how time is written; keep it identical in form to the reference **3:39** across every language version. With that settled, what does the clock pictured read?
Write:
**8:27**
